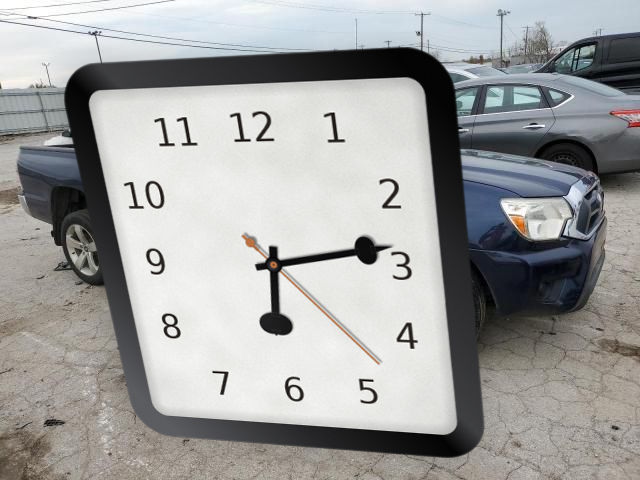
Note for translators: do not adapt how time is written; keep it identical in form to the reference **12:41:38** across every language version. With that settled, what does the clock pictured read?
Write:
**6:13:23**
